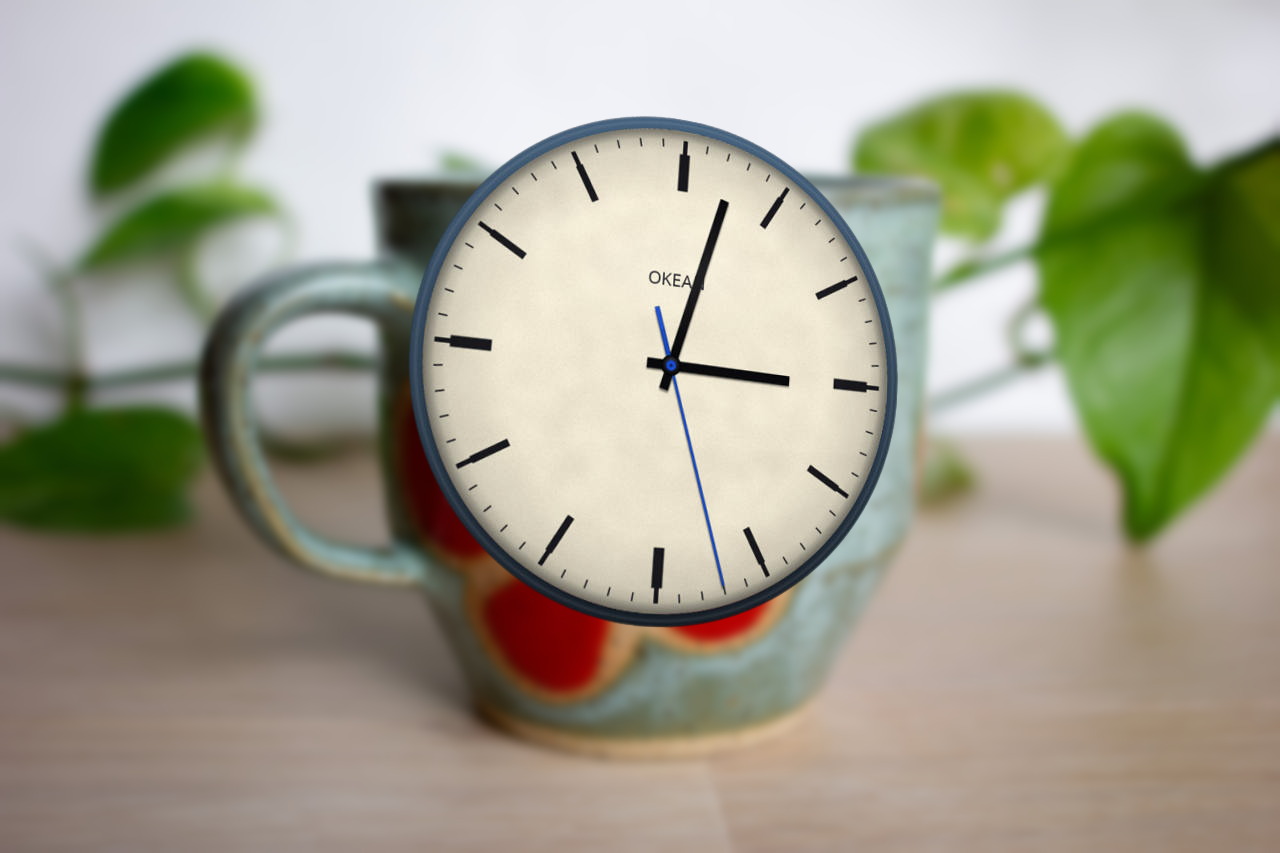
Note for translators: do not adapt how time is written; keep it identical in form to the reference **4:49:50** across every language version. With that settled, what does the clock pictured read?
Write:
**3:02:27**
